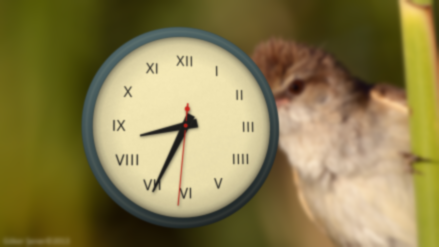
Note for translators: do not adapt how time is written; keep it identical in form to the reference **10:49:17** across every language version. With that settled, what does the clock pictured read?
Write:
**8:34:31**
